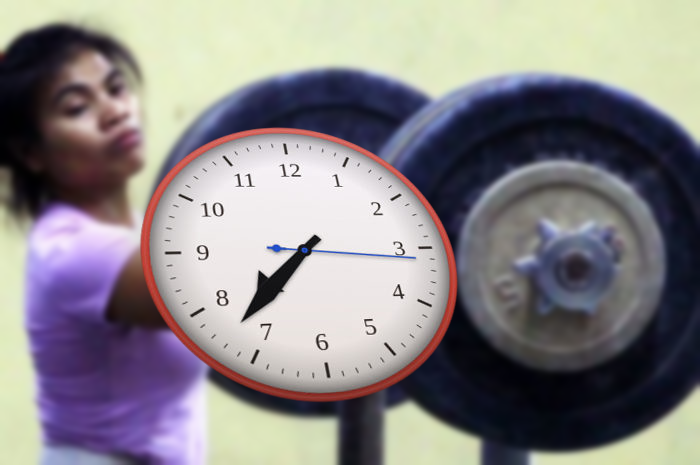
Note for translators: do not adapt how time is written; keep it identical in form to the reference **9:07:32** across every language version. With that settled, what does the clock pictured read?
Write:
**7:37:16**
